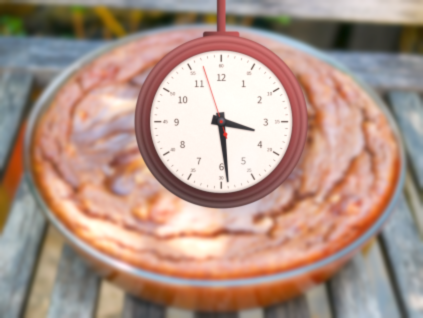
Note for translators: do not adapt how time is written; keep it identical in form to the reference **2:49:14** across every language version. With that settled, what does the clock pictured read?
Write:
**3:28:57**
